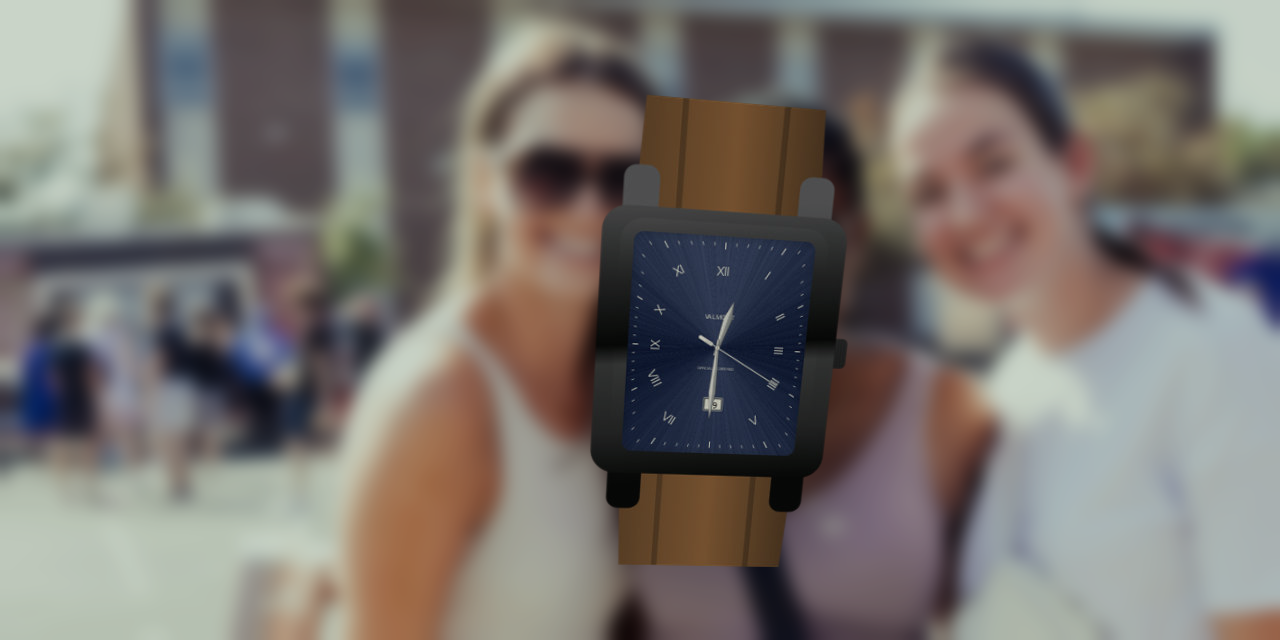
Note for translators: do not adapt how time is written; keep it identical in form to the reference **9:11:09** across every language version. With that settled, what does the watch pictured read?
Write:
**12:30:20**
